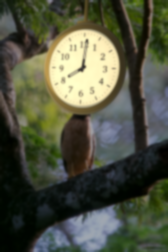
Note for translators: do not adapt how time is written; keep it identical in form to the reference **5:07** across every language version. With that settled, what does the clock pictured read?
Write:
**8:01**
